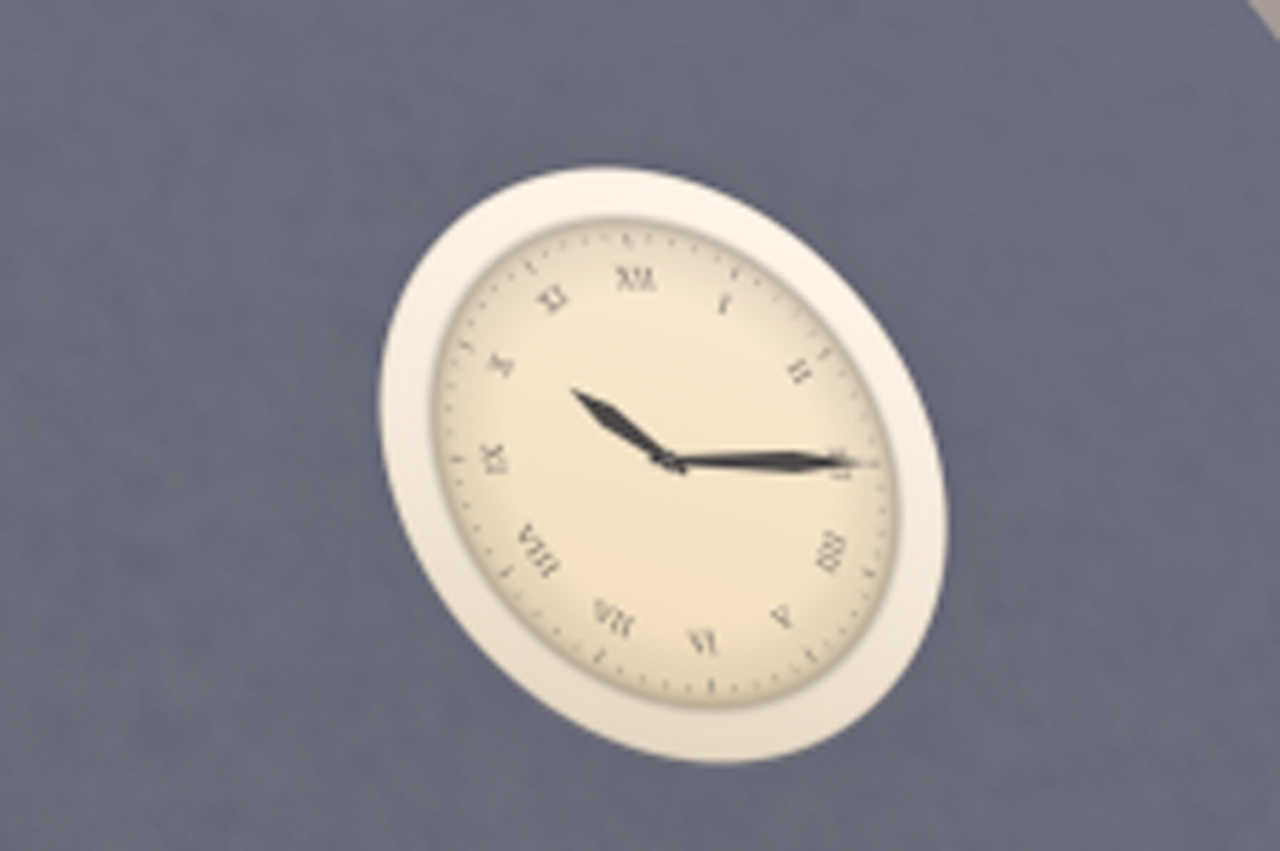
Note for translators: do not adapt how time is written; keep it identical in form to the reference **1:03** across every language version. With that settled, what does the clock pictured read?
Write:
**10:15**
